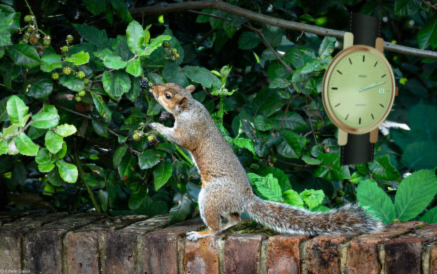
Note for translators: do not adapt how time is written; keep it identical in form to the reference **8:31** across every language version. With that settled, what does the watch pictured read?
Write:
**2:12**
